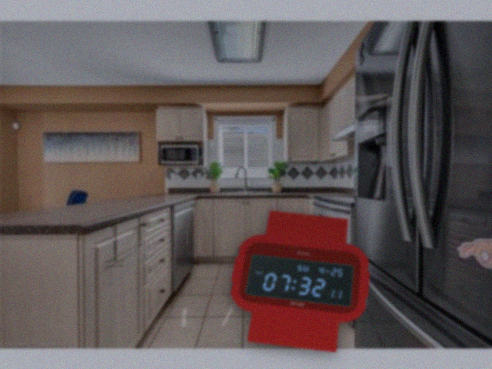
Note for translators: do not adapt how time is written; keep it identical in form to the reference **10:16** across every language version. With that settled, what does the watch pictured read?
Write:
**7:32**
